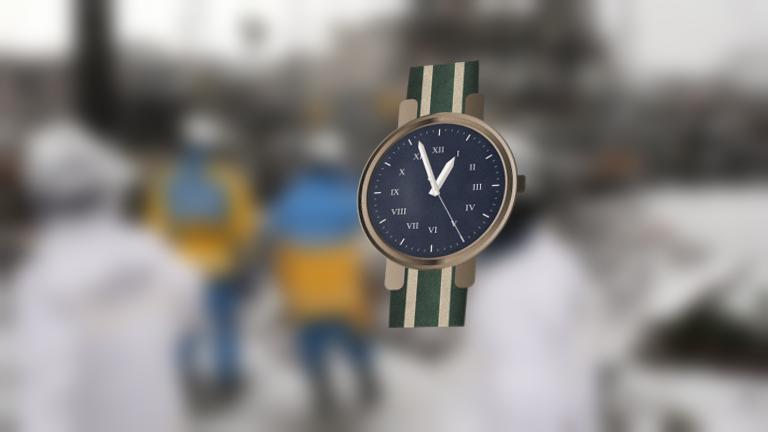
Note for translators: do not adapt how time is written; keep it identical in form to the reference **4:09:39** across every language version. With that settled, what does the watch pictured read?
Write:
**12:56:25**
